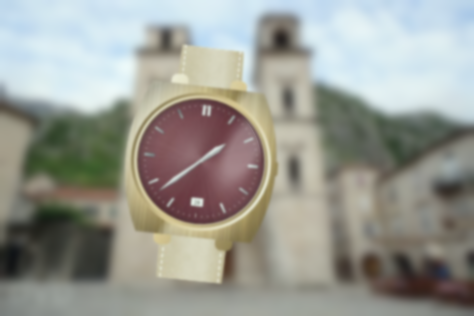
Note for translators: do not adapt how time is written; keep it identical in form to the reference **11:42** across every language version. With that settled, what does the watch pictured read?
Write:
**1:38**
